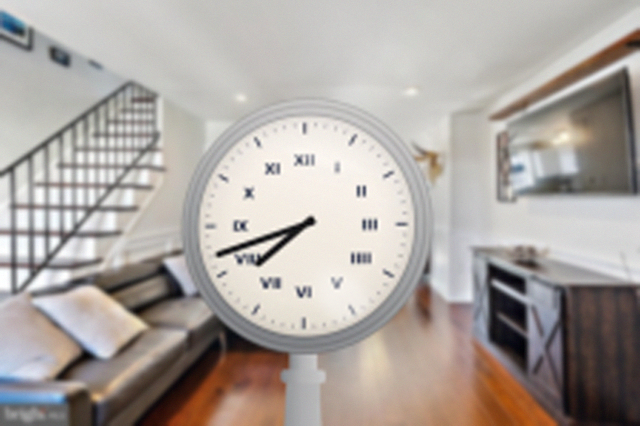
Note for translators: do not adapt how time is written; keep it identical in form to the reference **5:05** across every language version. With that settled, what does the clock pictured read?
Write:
**7:42**
